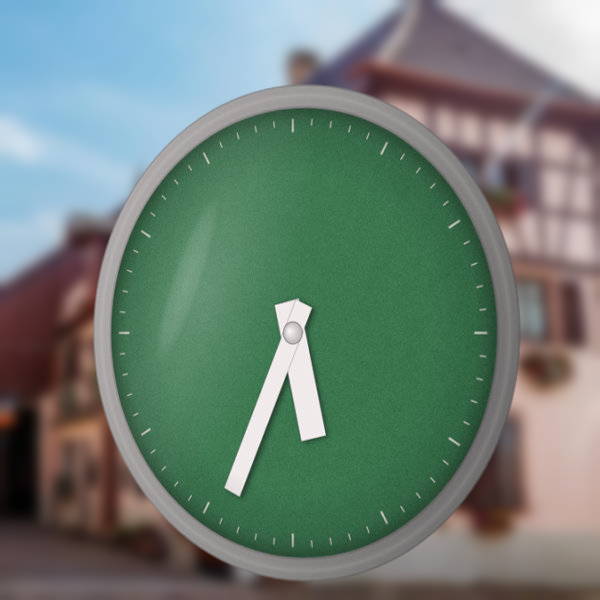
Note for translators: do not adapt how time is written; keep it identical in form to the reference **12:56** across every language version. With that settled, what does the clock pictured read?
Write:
**5:34**
